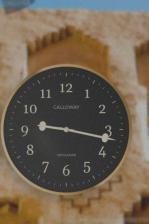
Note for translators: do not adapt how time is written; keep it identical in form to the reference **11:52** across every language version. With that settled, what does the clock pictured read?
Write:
**9:17**
